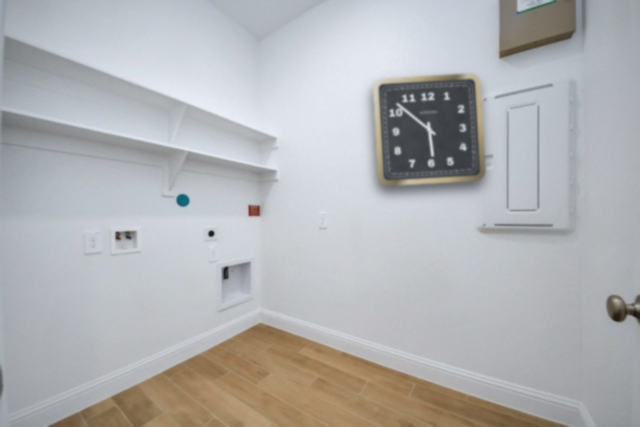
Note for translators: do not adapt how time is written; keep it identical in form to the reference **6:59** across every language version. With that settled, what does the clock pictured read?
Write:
**5:52**
